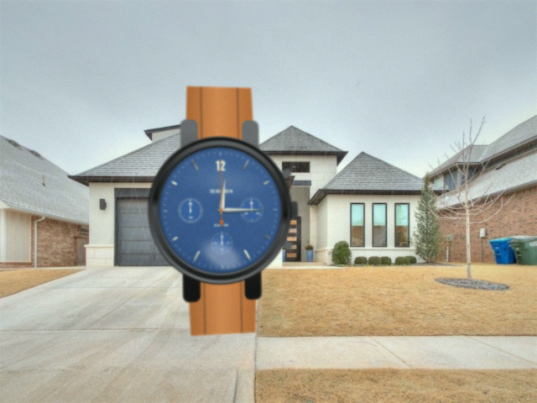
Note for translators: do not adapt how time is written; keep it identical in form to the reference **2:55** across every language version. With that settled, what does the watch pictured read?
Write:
**12:15**
